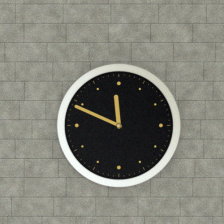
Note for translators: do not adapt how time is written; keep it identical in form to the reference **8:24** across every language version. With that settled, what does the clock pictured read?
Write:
**11:49**
